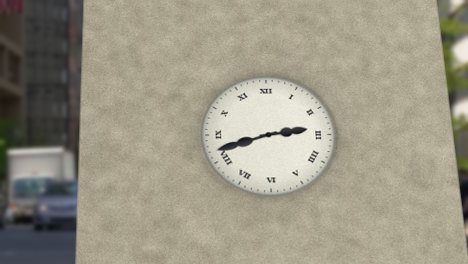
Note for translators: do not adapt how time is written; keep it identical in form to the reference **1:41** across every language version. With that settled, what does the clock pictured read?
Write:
**2:42**
